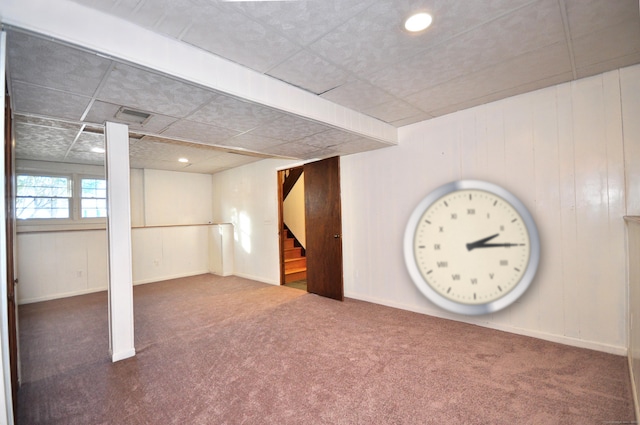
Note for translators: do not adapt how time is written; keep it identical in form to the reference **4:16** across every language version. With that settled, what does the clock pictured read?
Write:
**2:15**
